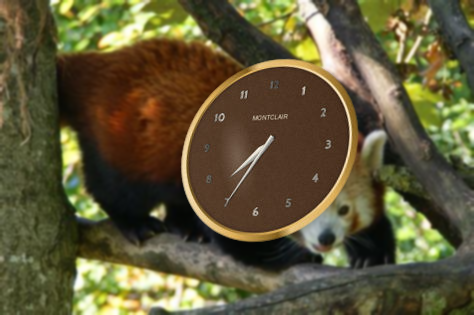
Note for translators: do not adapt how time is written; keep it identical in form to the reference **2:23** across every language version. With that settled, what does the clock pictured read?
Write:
**7:35**
